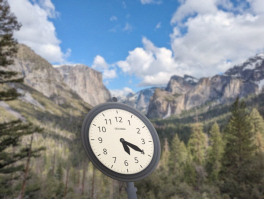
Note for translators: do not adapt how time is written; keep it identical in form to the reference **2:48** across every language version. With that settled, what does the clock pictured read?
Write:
**5:20**
